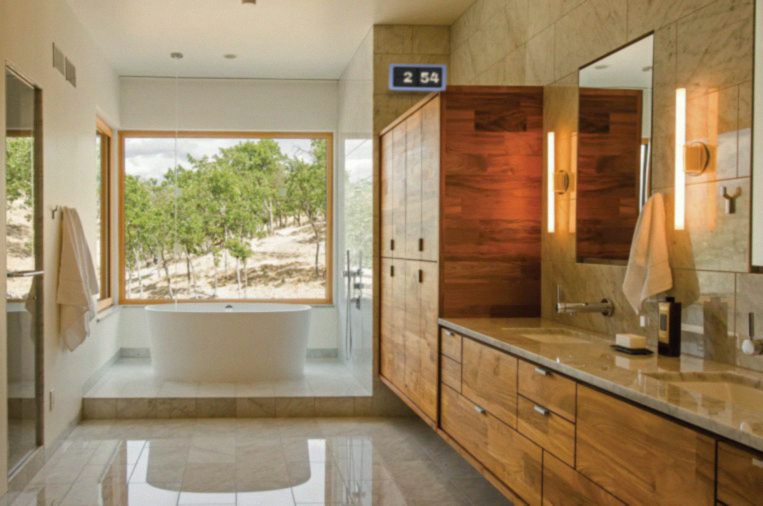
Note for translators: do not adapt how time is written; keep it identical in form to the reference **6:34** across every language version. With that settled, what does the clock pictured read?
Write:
**2:54**
